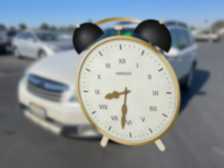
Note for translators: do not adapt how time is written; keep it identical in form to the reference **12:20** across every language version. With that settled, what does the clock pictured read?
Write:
**8:32**
